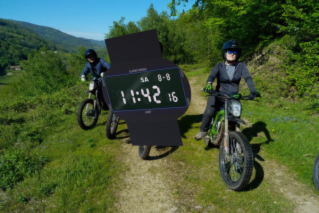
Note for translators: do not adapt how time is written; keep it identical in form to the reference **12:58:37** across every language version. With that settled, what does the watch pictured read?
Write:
**11:42:16**
